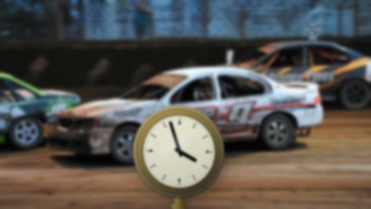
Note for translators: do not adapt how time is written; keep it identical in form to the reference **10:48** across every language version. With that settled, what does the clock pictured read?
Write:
**3:57**
